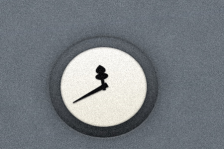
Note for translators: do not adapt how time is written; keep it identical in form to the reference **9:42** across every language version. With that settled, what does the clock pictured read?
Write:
**11:40**
